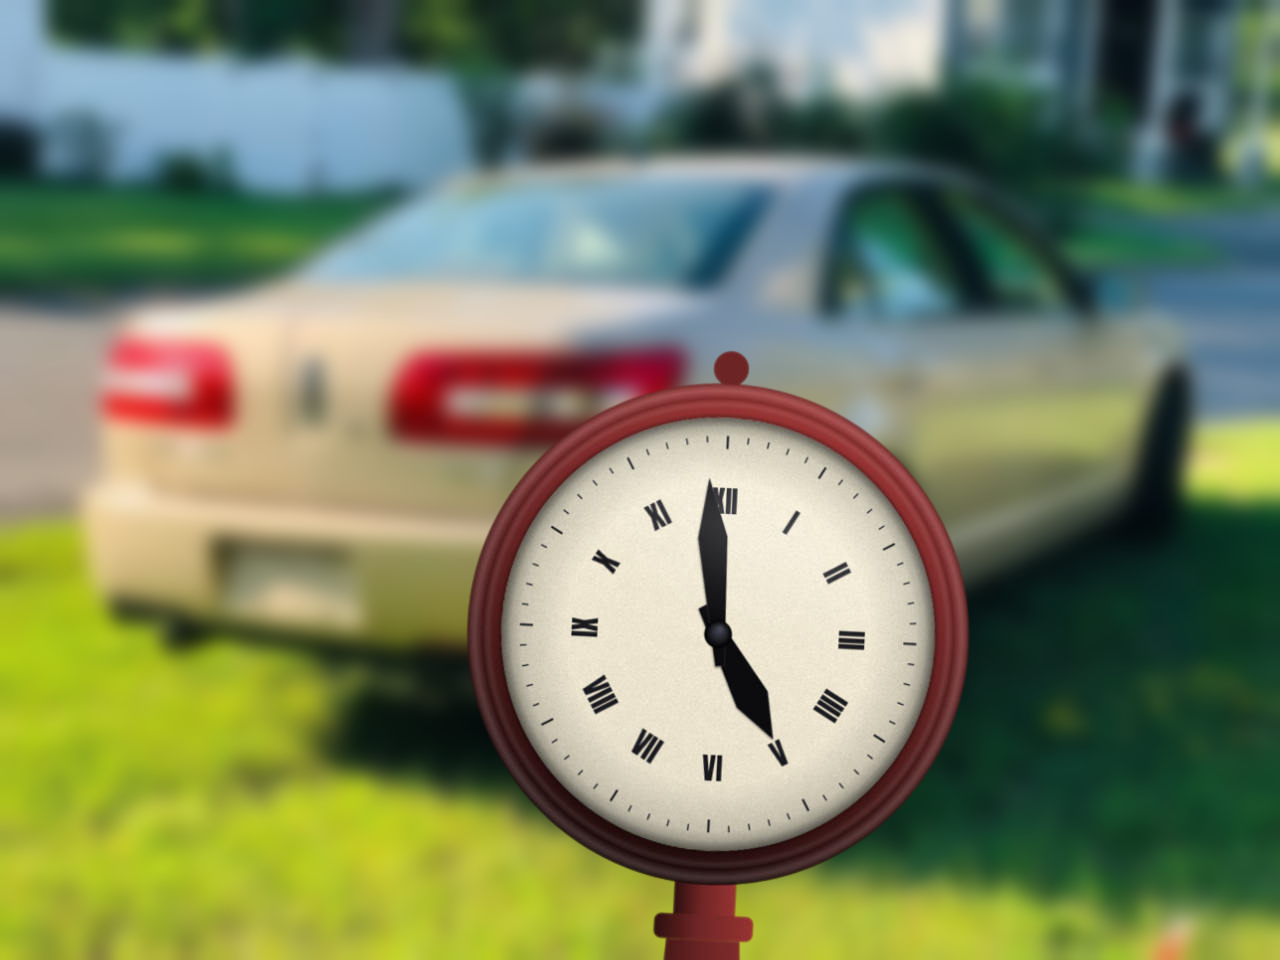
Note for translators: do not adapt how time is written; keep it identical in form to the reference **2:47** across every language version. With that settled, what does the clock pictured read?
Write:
**4:59**
